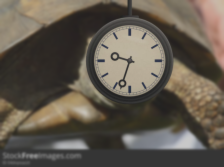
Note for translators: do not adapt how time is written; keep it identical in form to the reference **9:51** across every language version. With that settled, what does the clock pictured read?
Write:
**9:33**
